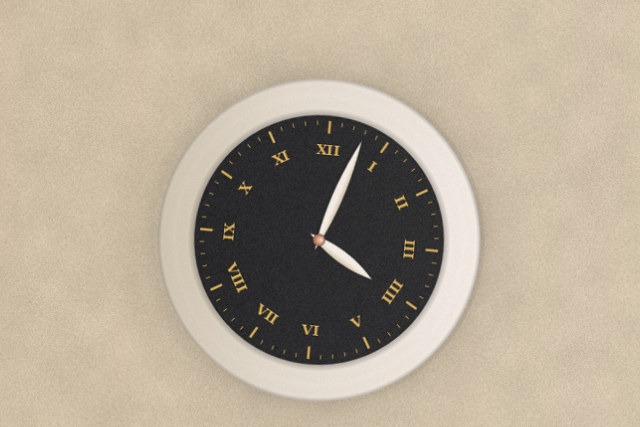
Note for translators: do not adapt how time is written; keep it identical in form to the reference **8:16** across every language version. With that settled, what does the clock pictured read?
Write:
**4:03**
